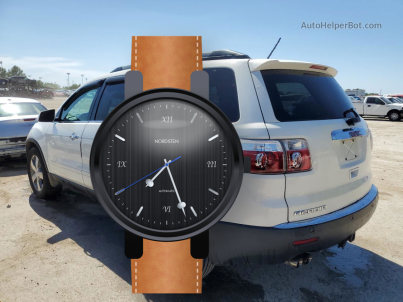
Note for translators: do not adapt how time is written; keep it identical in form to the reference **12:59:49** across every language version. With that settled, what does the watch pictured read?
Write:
**7:26:40**
